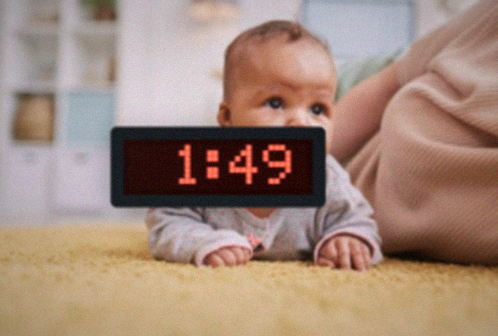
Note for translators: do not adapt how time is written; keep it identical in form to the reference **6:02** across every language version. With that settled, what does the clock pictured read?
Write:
**1:49**
